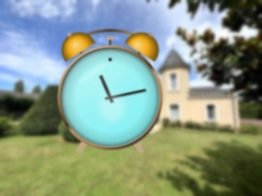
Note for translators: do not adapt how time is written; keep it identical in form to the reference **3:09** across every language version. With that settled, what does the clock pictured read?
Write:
**11:13**
